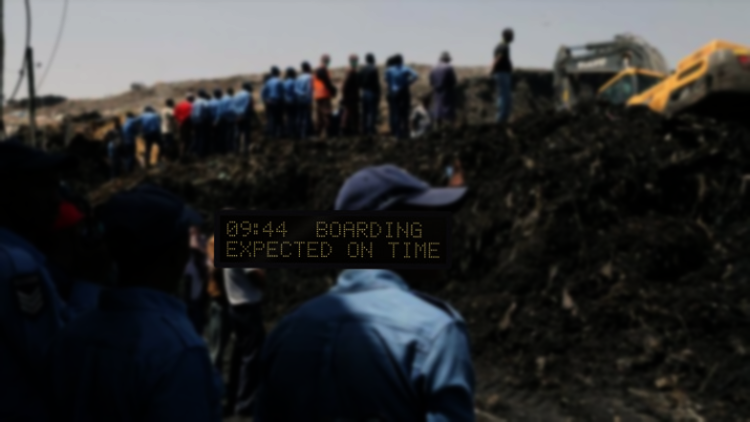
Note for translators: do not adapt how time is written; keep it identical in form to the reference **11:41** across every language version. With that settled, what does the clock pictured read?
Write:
**9:44**
